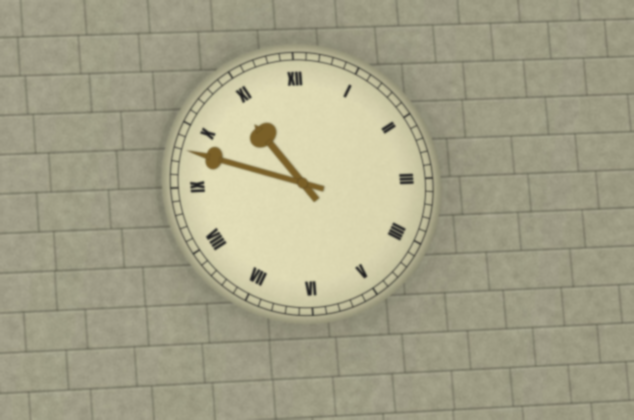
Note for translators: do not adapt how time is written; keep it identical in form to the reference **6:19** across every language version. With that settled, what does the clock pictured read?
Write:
**10:48**
